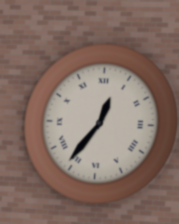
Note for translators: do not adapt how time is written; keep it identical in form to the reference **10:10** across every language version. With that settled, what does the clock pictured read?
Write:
**12:36**
